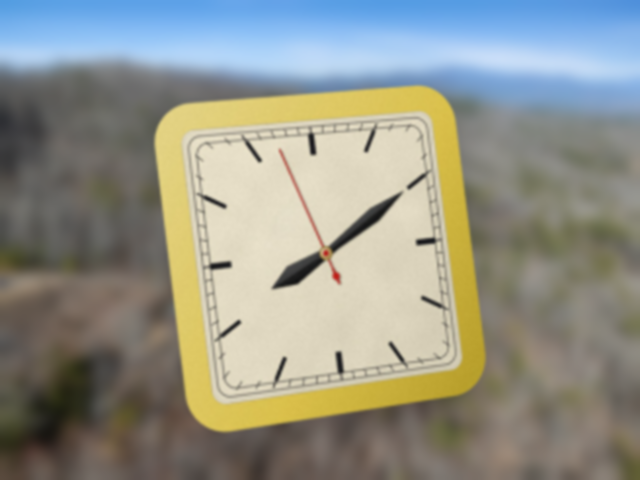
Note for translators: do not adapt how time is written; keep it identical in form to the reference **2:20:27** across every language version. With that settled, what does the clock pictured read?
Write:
**8:09:57**
